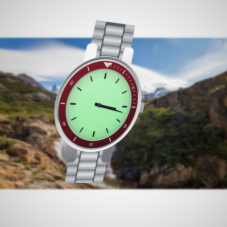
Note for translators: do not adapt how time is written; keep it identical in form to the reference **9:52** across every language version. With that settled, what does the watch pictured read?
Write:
**3:17**
